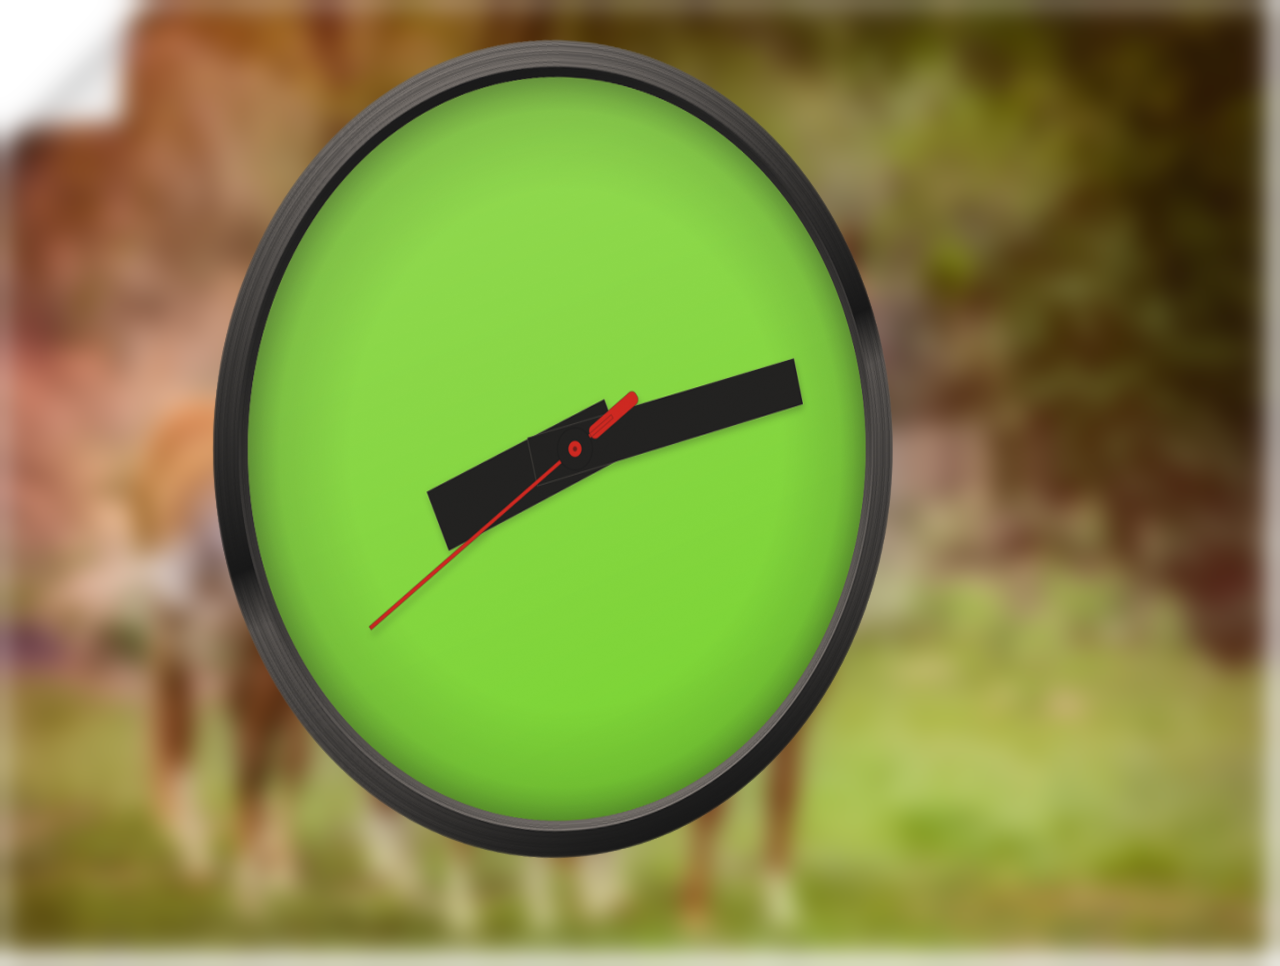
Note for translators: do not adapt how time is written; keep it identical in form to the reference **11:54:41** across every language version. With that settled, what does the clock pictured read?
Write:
**8:12:39**
